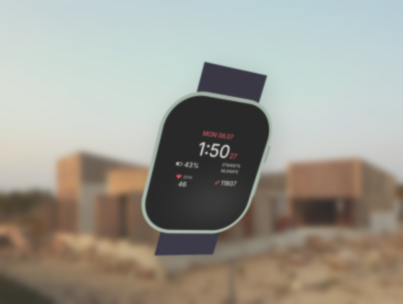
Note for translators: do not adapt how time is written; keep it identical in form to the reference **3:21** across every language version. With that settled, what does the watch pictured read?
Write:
**1:50**
